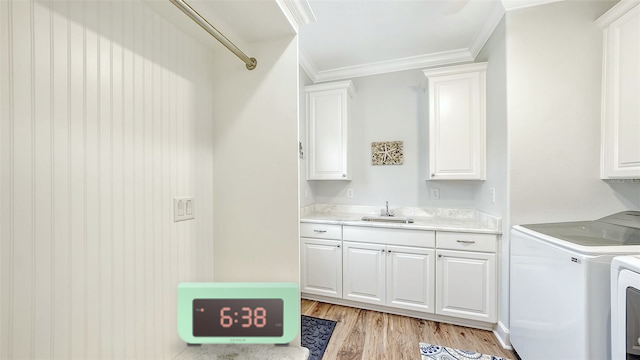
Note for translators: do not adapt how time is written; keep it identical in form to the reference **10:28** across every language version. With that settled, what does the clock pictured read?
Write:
**6:38**
